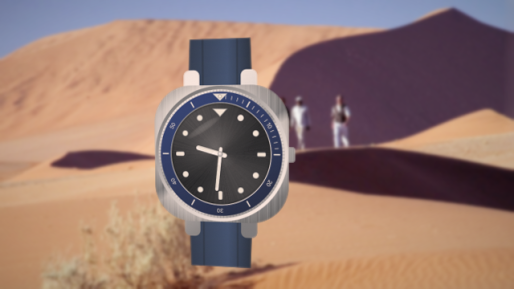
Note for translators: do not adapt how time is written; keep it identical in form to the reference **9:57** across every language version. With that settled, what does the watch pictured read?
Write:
**9:31**
